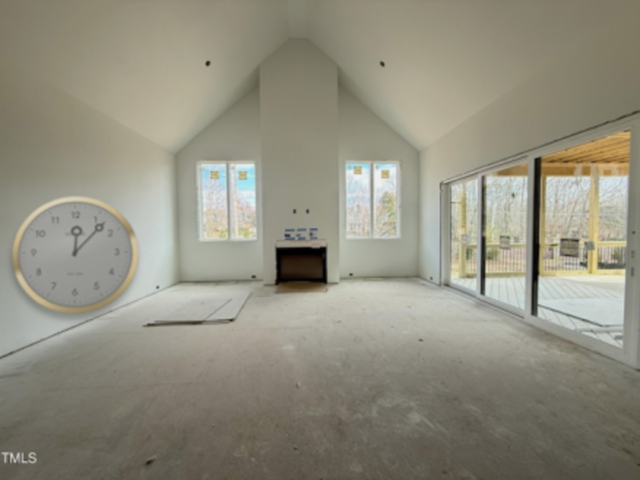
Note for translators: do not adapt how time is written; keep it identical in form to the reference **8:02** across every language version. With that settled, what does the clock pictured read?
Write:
**12:07**
